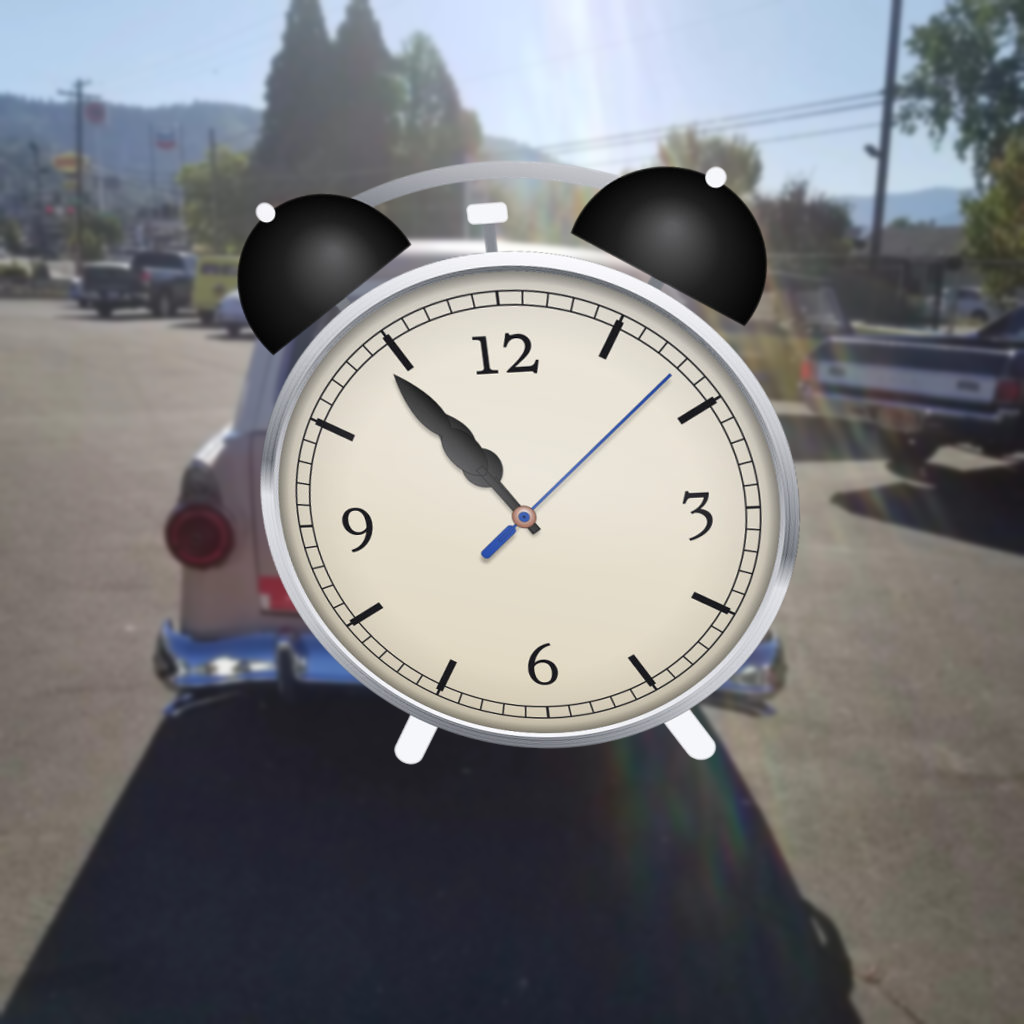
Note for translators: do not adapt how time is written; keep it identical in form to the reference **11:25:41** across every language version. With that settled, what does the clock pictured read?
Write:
**10:54:08**
